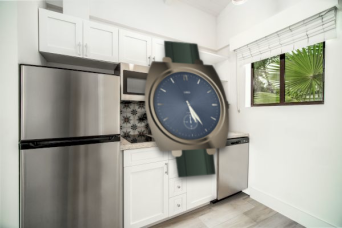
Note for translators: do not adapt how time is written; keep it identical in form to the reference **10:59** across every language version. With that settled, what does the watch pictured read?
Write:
**5:25**
